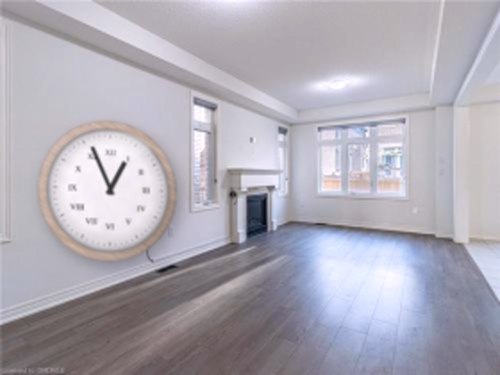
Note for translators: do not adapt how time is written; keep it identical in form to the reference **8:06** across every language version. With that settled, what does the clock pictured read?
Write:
**12:56**
